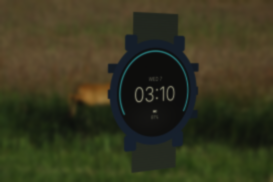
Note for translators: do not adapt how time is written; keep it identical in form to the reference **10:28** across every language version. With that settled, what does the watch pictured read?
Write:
**3:10**
